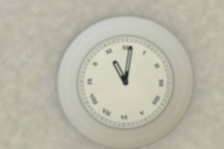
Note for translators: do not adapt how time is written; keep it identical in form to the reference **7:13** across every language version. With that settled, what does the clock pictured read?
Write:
**11:01**
